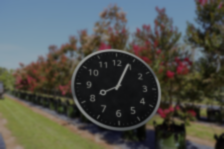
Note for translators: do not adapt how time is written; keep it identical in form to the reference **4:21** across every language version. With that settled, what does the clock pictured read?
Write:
**8:04**
